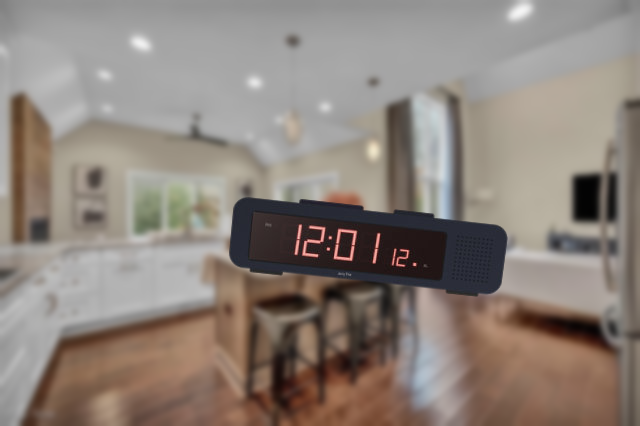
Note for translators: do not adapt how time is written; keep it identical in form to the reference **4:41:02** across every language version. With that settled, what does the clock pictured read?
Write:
**12:01:12**
